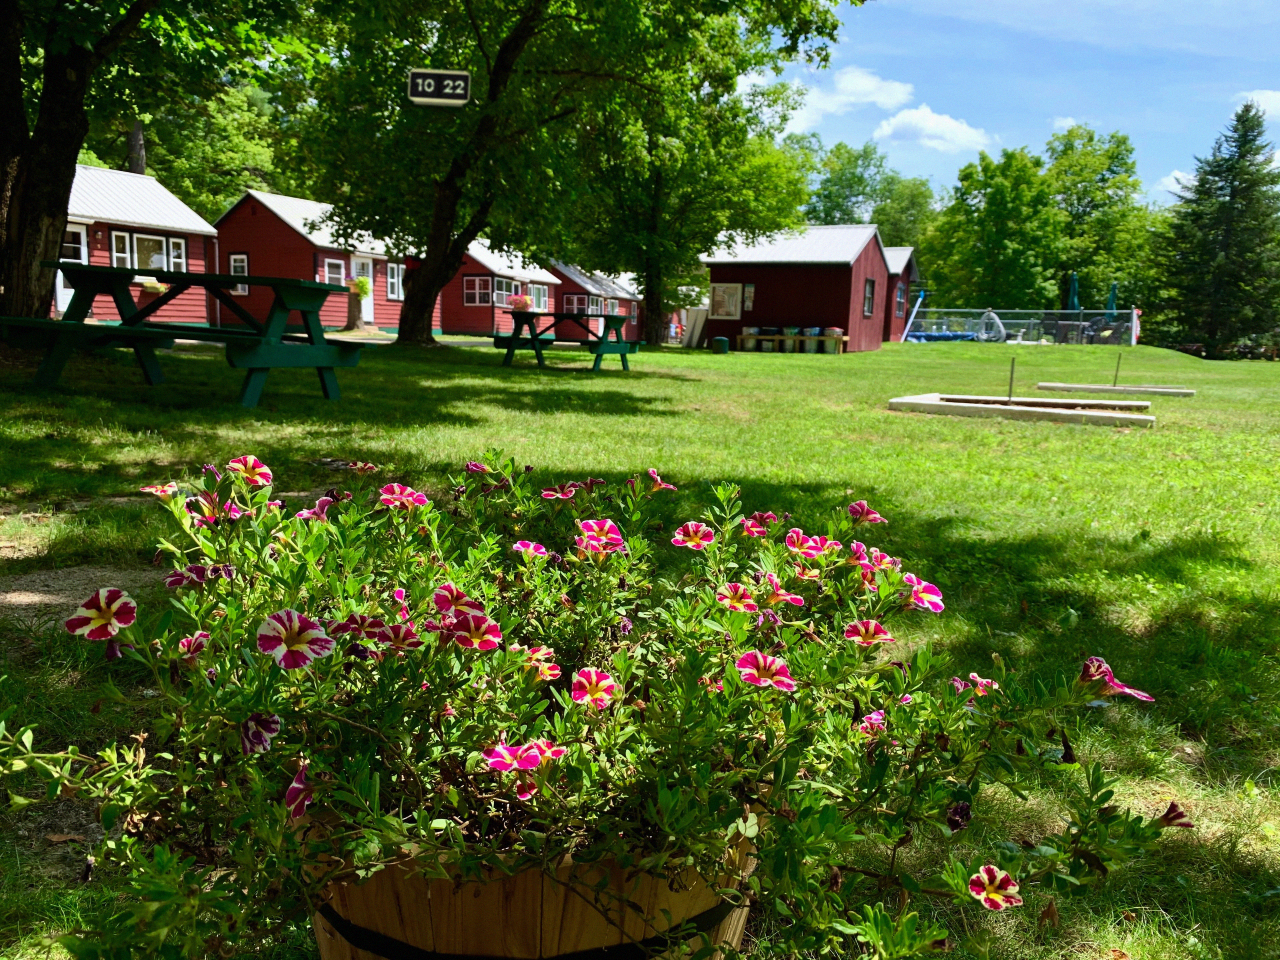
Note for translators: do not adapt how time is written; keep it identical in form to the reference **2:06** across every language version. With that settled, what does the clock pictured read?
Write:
**10:22**
